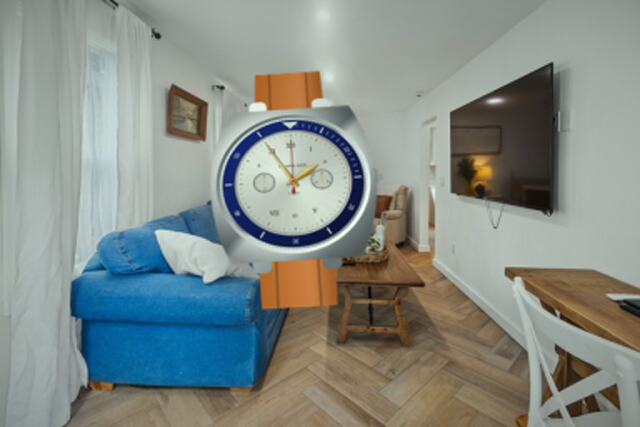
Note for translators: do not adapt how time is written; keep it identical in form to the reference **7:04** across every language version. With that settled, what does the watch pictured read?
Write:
**1:55**
